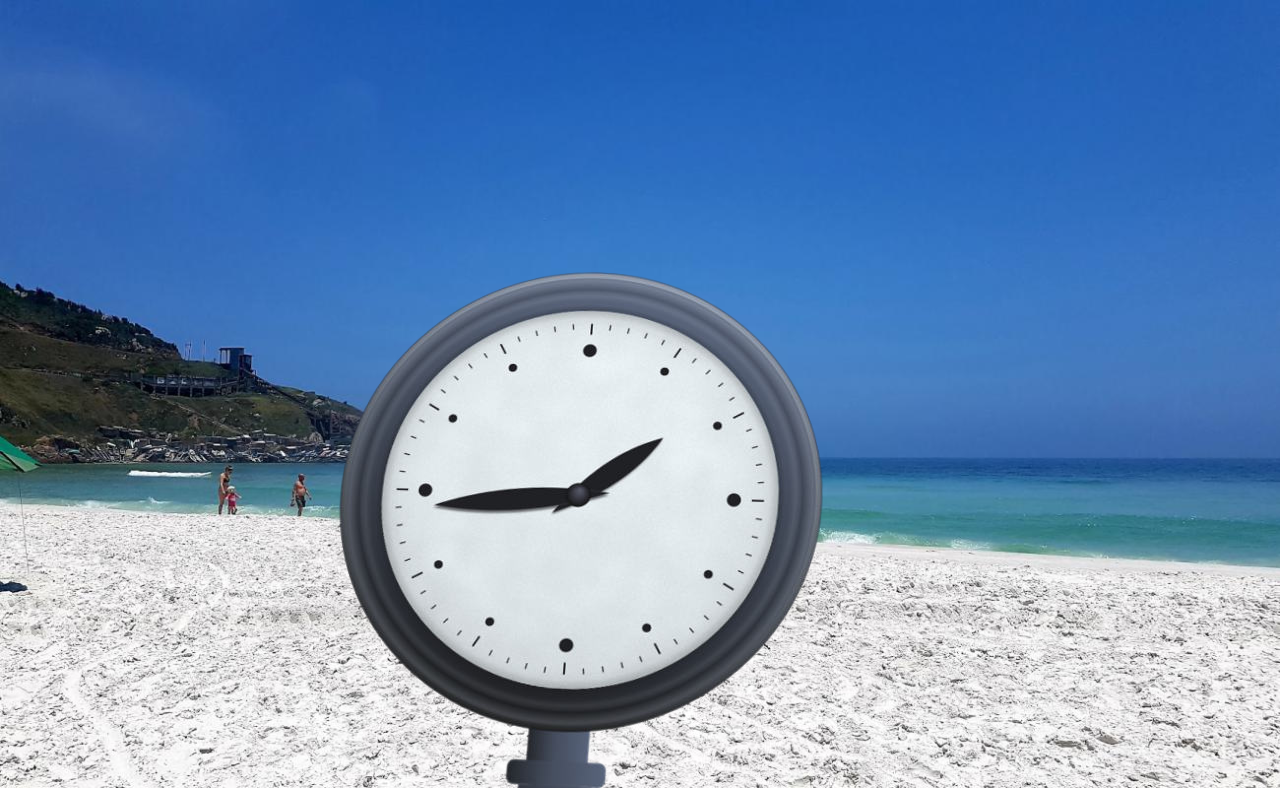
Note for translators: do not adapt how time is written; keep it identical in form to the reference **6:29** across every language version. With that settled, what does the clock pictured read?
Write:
**1:44**
